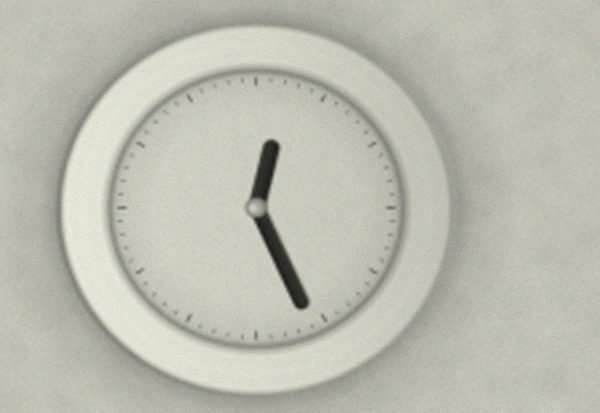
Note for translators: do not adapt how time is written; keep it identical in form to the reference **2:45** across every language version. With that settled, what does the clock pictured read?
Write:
**12:26**
